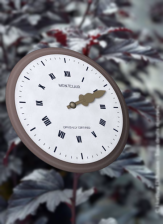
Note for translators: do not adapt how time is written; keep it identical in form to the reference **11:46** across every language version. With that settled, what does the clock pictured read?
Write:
**2:11**
